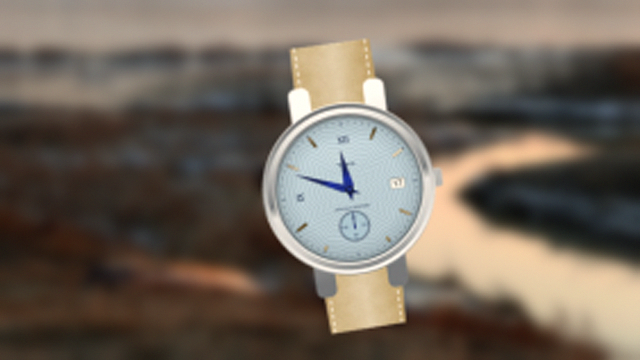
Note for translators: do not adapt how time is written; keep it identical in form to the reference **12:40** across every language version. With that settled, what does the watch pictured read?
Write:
**11:49**
